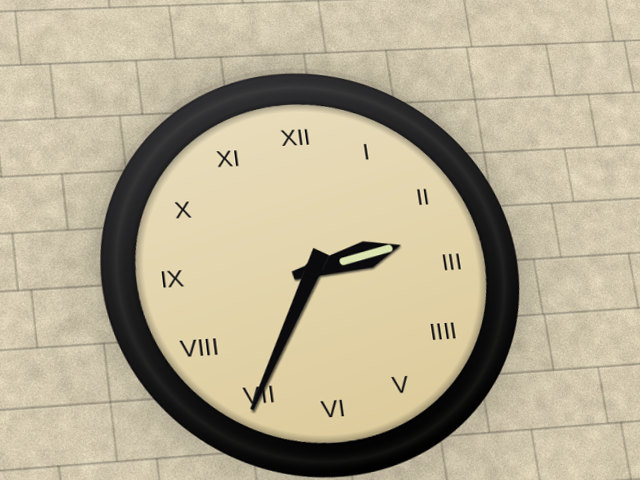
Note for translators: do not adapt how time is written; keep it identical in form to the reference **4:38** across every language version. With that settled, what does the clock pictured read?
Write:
**2:35**
